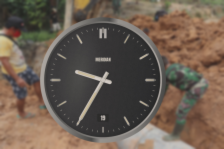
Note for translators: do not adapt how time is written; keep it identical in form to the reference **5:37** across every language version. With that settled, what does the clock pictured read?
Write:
**9:35**
